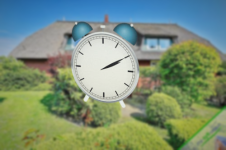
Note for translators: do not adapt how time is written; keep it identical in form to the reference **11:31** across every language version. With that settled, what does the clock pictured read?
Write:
**2:10**
